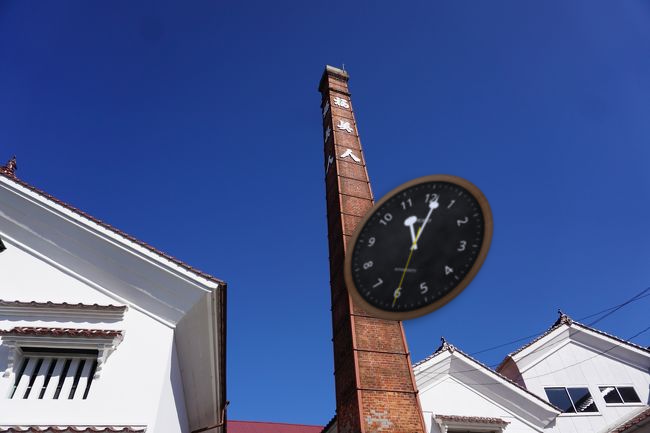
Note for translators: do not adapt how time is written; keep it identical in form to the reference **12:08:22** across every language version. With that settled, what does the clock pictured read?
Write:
**11:01:30**
